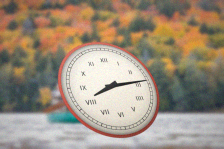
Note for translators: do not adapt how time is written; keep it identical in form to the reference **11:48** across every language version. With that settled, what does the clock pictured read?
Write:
**8:14**
